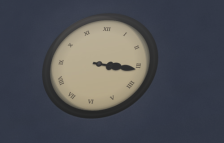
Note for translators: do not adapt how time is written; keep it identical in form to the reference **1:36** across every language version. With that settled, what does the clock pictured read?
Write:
**3:16**
